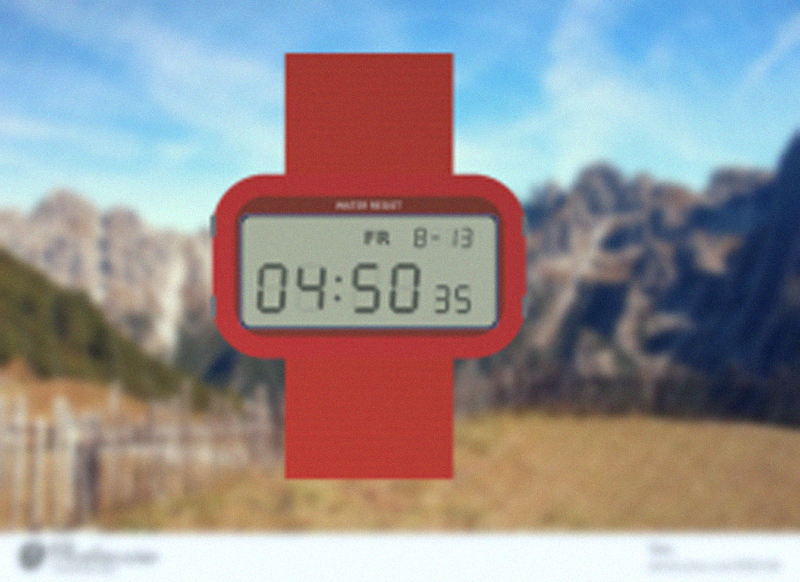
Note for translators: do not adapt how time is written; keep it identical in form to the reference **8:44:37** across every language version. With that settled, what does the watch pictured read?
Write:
**4:50:35**
